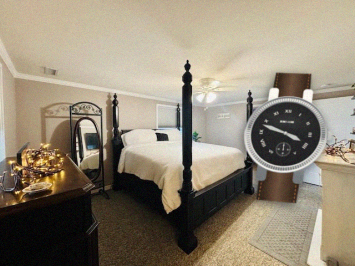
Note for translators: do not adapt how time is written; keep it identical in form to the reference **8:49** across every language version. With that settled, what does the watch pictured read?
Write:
**3:48**
